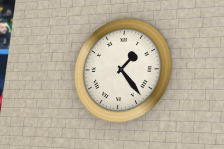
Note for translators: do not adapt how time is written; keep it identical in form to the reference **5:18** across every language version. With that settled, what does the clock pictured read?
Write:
**1:23**
